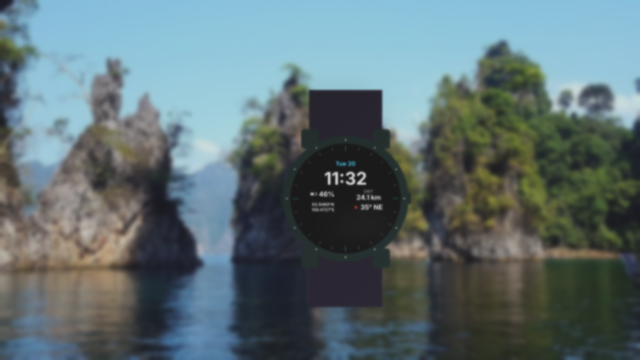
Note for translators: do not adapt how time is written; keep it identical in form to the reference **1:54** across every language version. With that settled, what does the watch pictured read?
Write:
**11:32**
